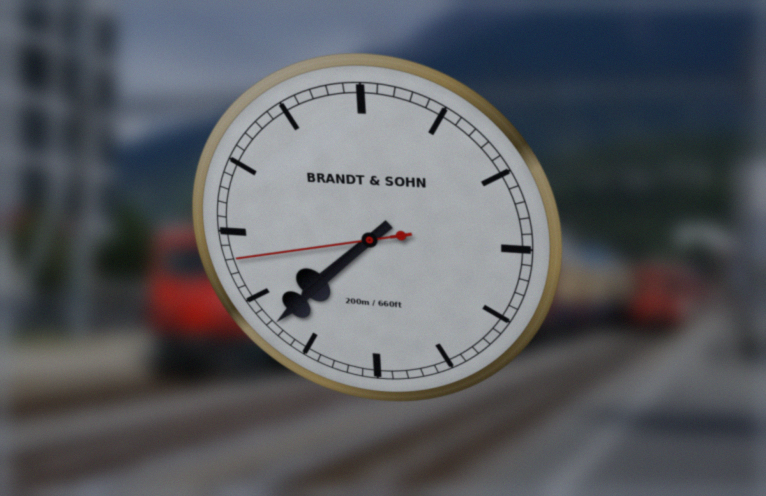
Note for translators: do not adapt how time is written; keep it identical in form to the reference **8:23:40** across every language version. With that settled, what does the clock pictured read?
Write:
**7:37:43**
